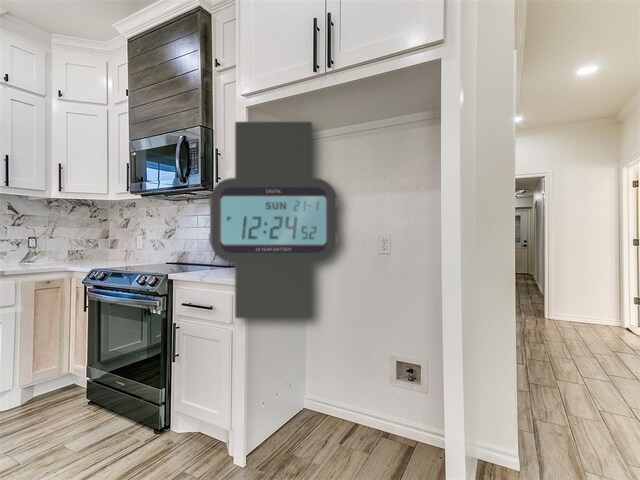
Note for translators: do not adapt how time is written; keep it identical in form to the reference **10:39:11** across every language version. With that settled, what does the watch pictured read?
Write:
**12:24:52**
